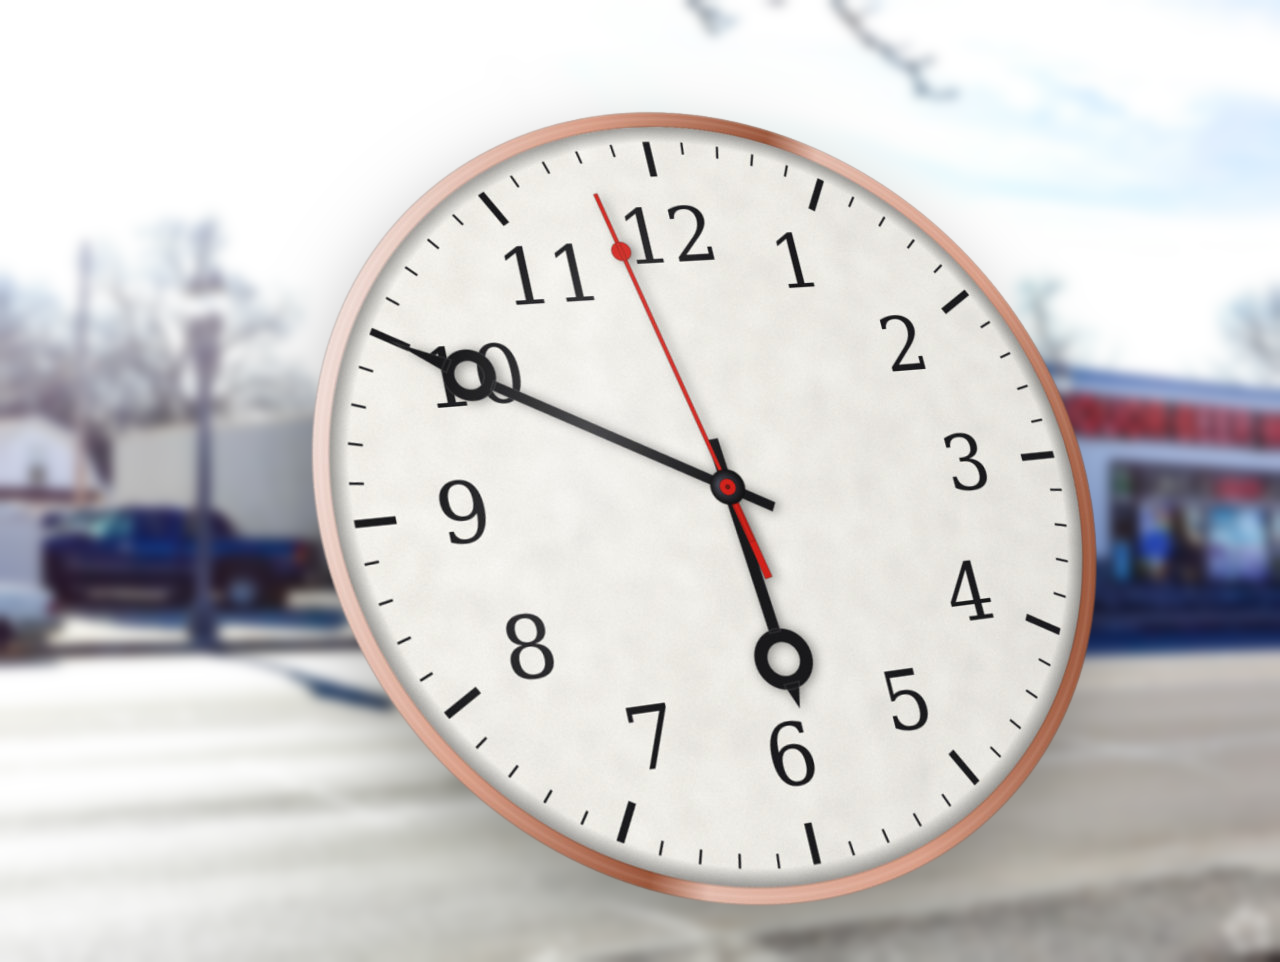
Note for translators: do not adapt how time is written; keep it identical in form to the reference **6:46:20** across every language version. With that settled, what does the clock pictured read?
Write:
**5:49:58**
